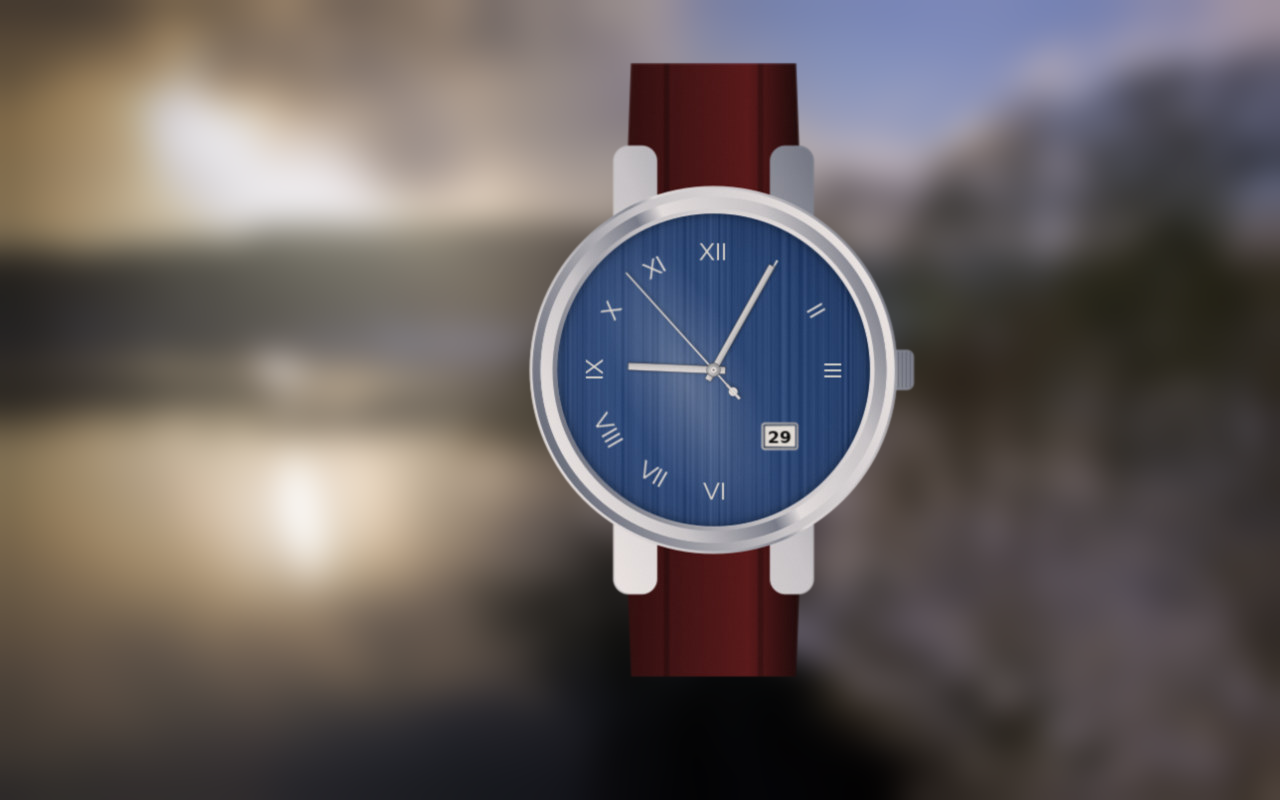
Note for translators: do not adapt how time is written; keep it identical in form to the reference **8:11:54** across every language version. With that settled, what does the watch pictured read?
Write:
**9:04:53**
